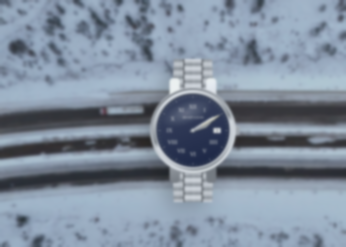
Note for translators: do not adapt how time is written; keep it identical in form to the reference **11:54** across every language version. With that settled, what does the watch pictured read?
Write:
**2:10**
